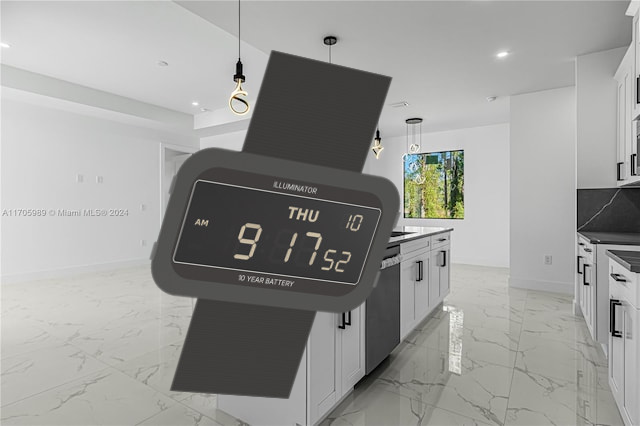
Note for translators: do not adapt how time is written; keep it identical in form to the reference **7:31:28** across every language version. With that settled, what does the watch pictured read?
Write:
**9:17:52**
